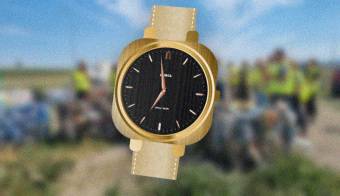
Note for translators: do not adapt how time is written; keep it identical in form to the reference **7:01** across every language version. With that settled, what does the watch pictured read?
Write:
**6:58**
